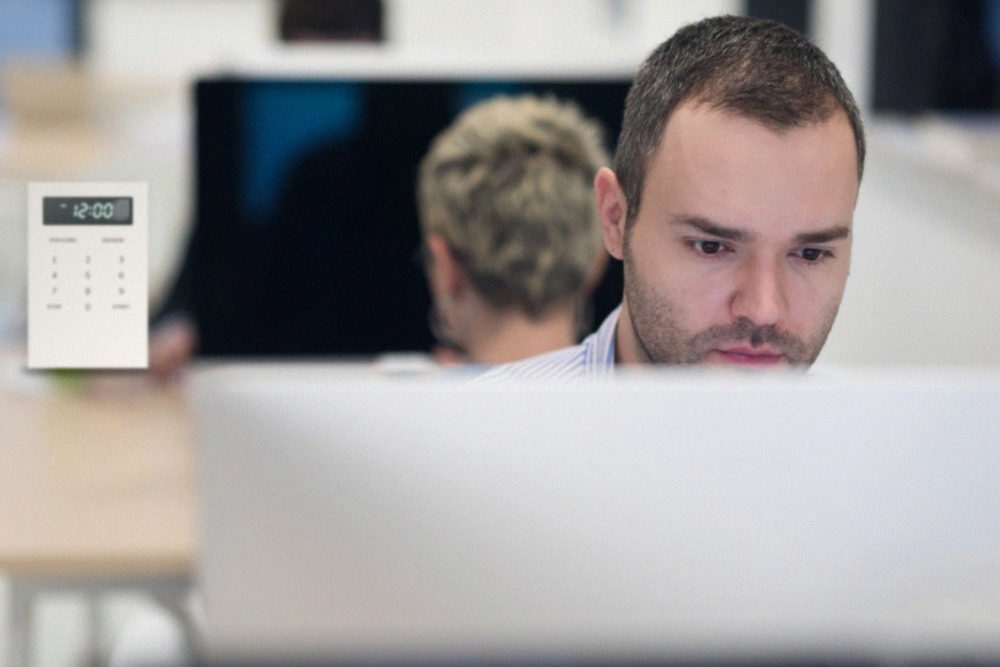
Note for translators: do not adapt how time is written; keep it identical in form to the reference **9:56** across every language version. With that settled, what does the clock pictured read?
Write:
**12:00**
